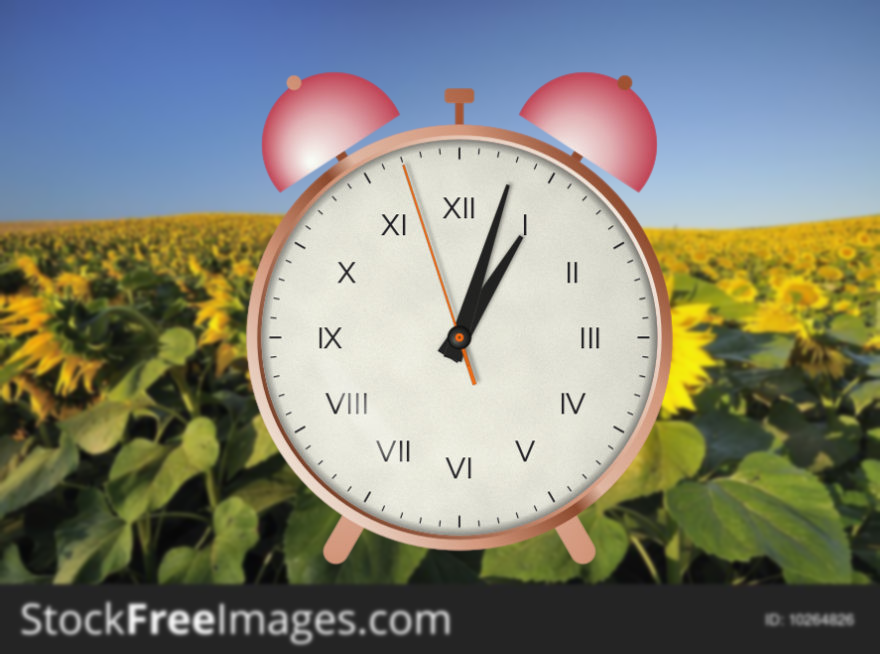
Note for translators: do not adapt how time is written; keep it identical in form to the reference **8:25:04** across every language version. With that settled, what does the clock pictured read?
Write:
**1:02:57**
